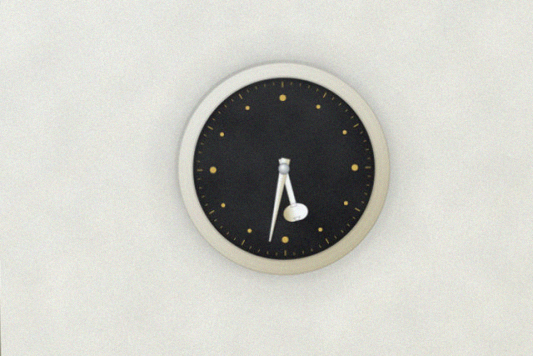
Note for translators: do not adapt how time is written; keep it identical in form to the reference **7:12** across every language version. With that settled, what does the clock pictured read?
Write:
**5:32**
